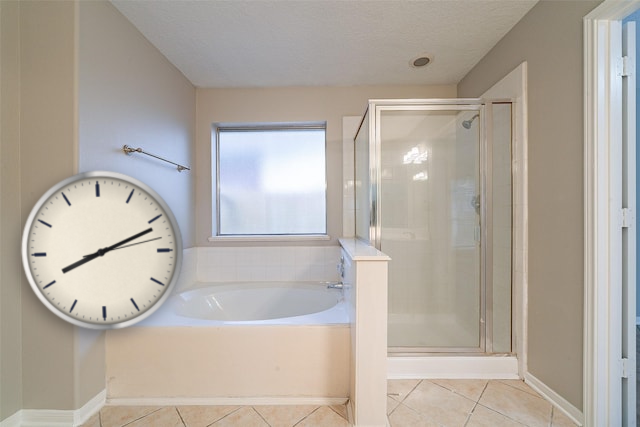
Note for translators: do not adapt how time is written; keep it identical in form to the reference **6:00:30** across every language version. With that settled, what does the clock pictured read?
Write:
**8:11:13**
